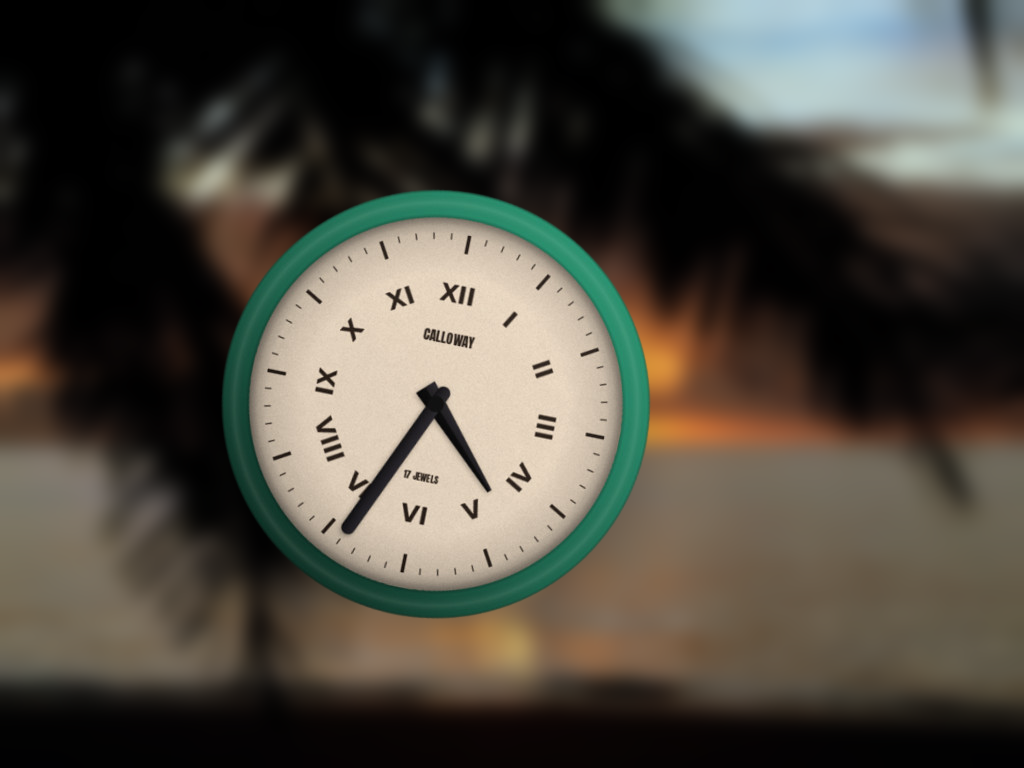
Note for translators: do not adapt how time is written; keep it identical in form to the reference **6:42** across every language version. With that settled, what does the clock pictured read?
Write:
**4:34**
